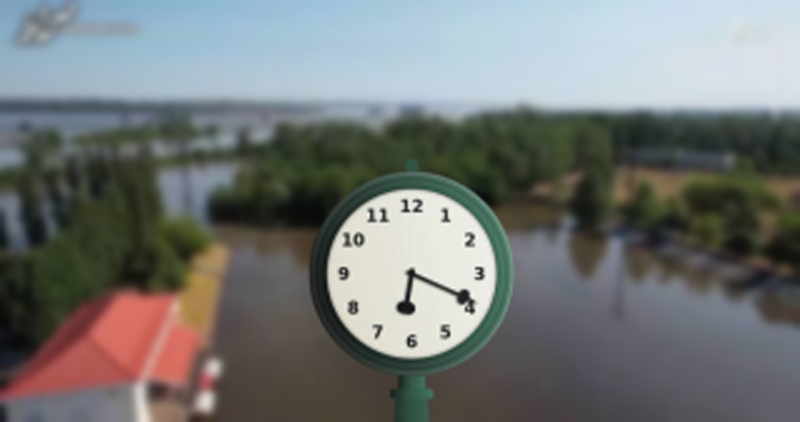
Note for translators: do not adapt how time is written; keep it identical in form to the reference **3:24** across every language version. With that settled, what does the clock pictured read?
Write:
**6:19**
